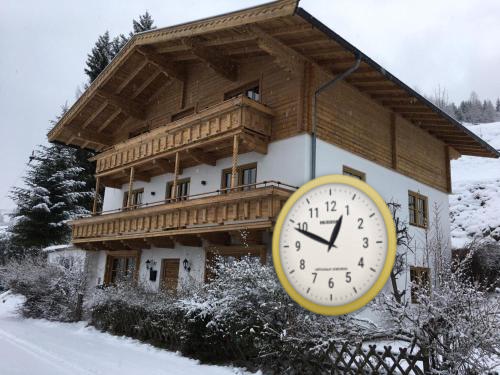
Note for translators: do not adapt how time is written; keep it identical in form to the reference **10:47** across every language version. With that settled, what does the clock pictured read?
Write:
**12:49**
